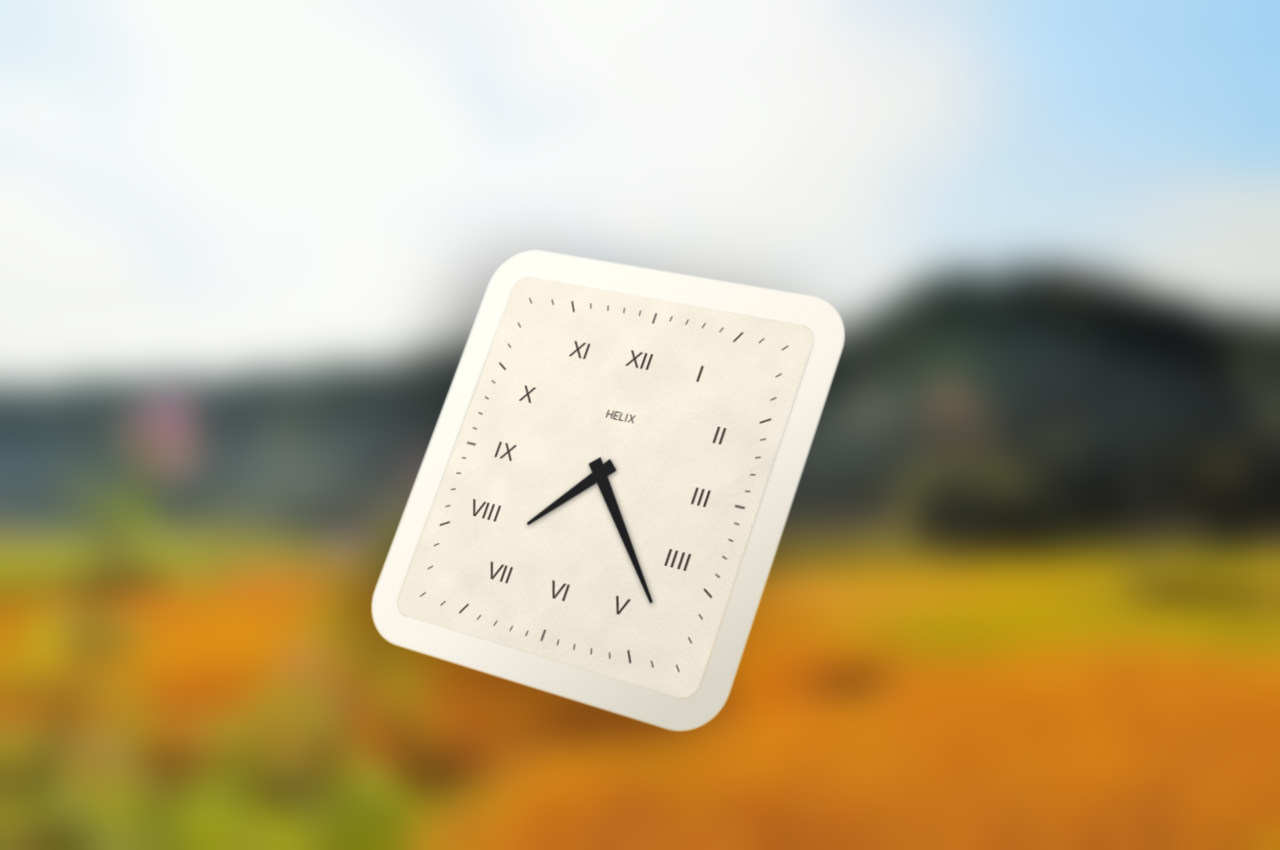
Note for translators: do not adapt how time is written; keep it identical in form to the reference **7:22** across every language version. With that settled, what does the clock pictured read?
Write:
**7:23**
